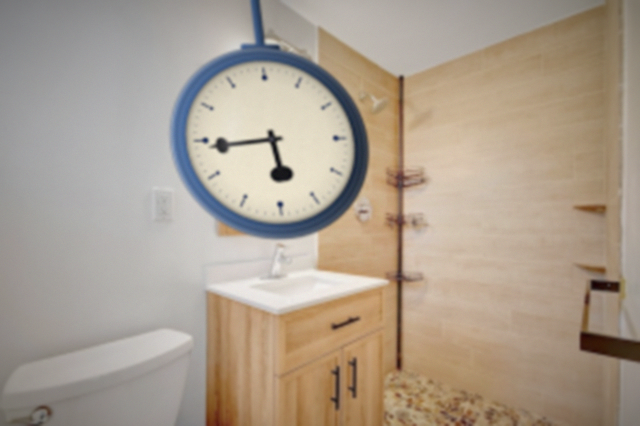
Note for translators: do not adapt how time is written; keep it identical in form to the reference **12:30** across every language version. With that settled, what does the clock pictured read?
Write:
**5:44**
